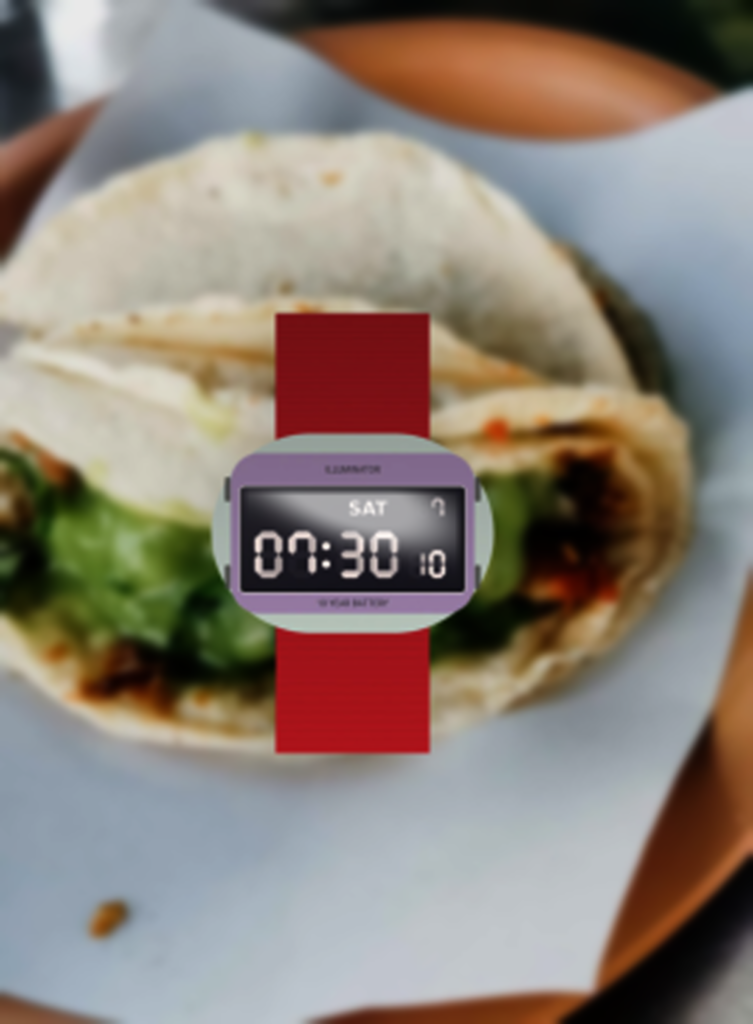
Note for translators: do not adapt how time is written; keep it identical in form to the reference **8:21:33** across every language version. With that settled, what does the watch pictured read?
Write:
**7:30:10**
